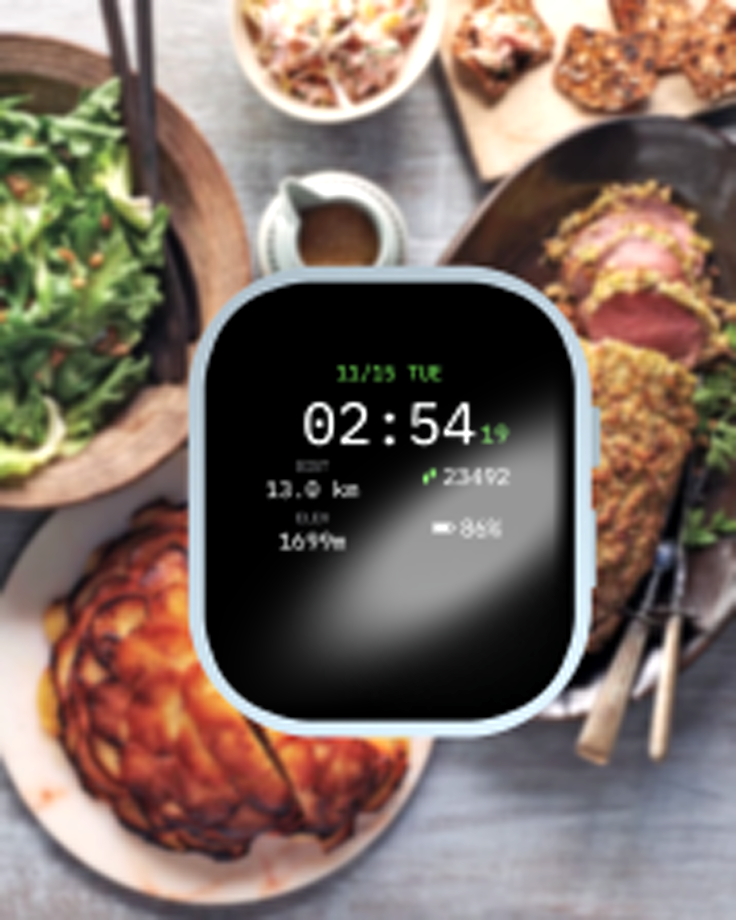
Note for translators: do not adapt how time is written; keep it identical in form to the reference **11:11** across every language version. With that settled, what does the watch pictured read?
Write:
**2:54**
